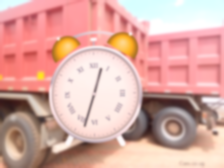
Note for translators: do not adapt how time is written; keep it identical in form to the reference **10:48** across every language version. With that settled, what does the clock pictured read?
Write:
**12:33**
